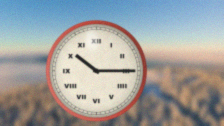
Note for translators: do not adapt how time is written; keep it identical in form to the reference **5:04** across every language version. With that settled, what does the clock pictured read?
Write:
**10:15**
